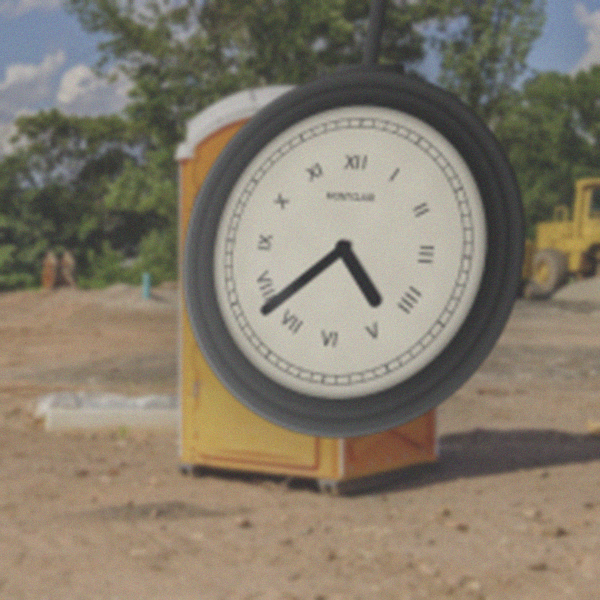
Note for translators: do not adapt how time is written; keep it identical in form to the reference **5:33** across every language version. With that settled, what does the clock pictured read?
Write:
**4:38**
